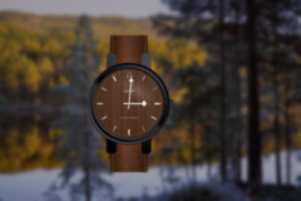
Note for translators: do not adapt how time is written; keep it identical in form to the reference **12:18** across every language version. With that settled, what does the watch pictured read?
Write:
**3:01**
